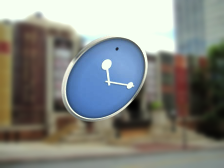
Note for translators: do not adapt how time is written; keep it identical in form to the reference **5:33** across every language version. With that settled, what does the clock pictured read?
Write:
**11:17**
